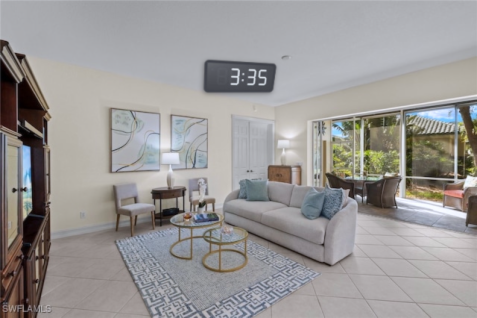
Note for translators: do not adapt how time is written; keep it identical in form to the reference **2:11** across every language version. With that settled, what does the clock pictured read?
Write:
**3:35**
